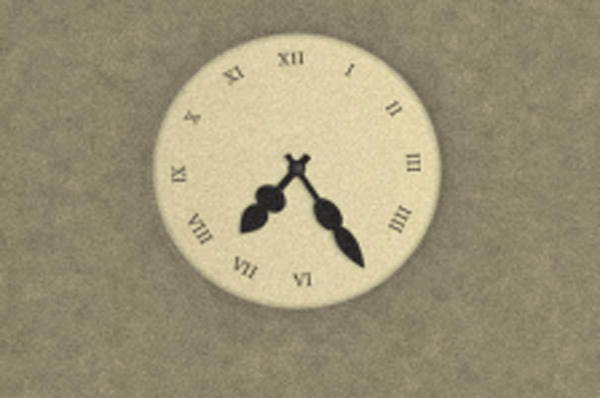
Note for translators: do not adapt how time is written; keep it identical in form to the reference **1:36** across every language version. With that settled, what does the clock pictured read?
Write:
**7:25**
